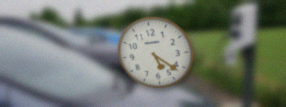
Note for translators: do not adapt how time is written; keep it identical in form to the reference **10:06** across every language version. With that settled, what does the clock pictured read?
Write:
**5:22**
